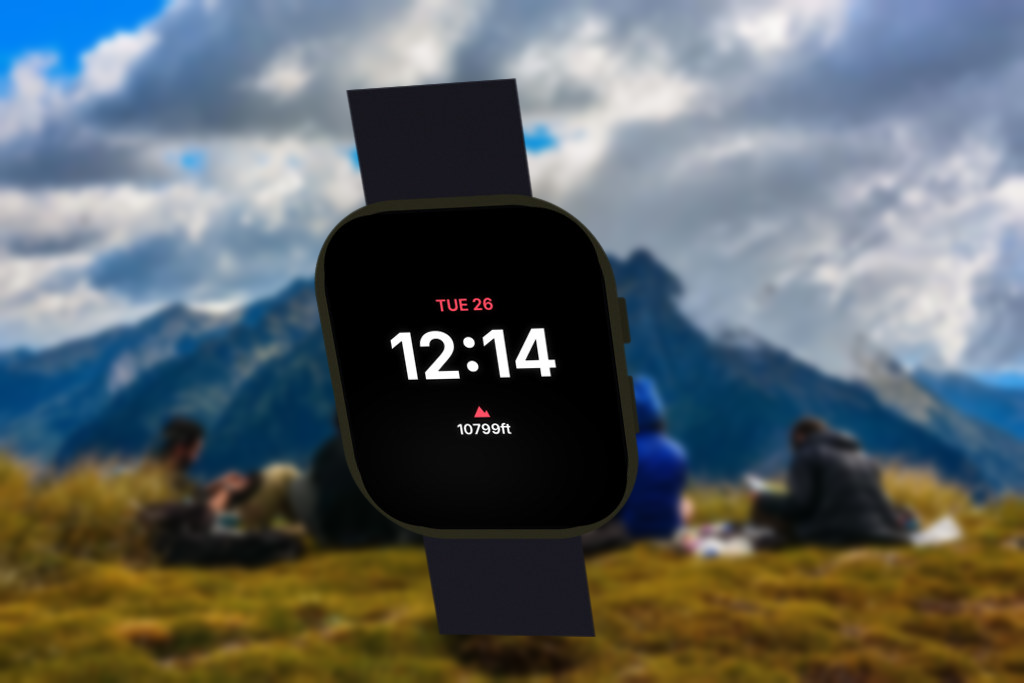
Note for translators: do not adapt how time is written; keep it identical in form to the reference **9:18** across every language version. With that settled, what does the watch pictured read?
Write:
**12:14**
